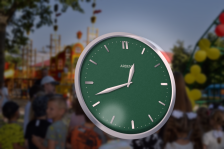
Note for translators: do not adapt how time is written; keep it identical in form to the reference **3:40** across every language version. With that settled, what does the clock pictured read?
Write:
**12:42**
